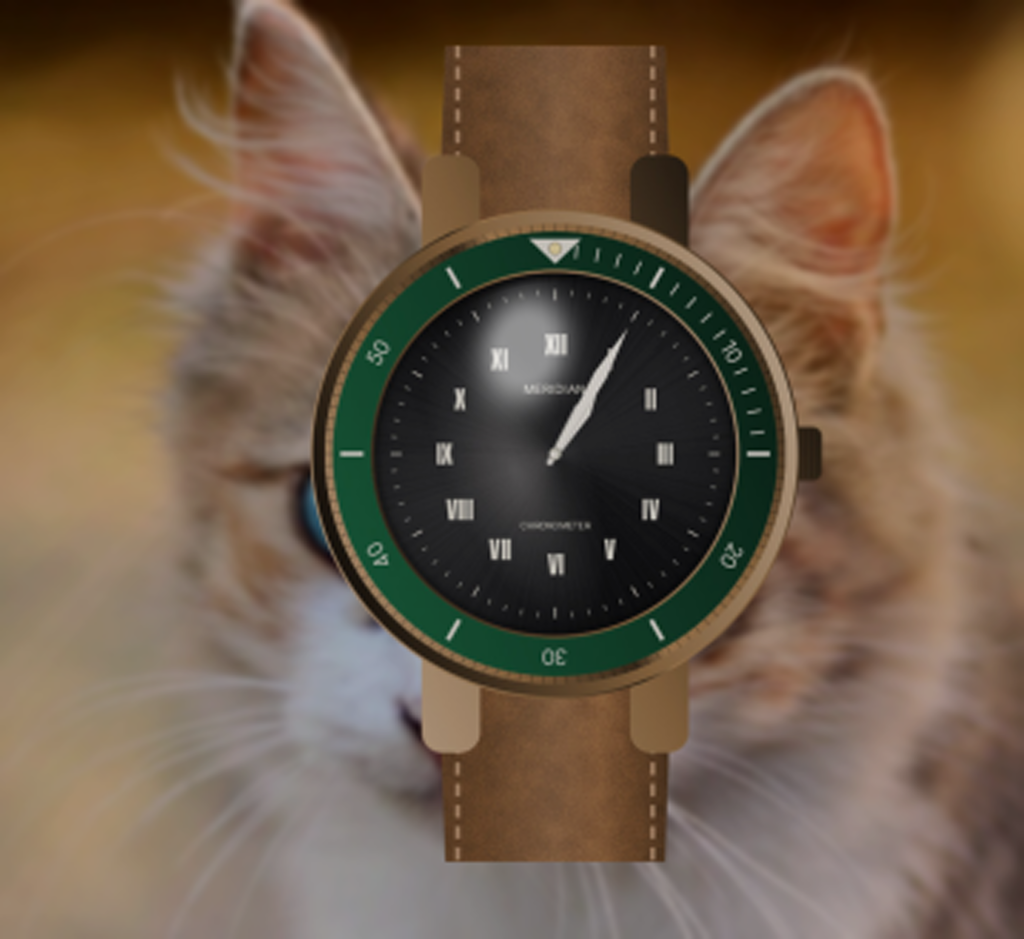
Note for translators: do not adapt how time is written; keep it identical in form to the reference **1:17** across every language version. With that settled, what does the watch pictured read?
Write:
**1:05**
